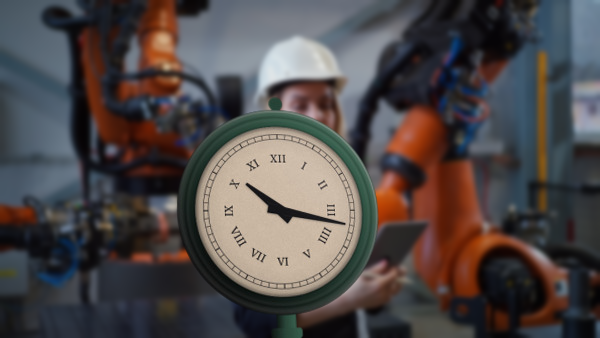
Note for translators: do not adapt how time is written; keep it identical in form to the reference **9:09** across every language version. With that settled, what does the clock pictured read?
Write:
**10:17**
